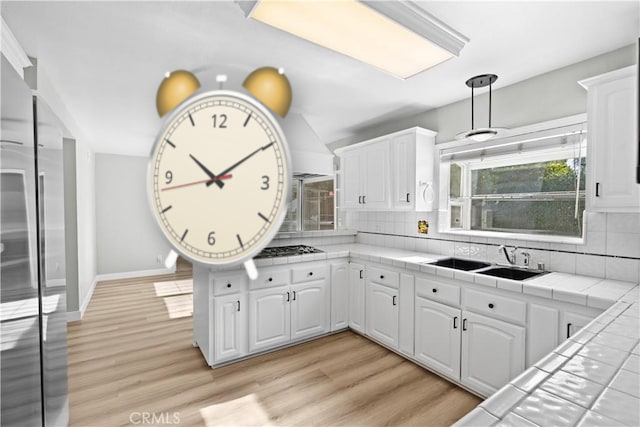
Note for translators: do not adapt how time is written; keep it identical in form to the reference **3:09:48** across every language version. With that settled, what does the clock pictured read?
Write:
**10:09:43**
